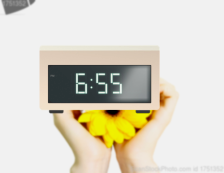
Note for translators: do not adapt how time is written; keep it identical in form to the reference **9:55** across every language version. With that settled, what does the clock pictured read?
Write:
**6:55**
